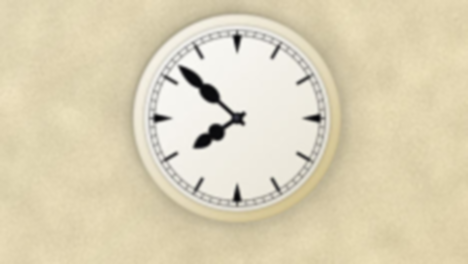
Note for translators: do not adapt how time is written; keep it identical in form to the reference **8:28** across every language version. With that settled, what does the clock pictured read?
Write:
**7:52**
